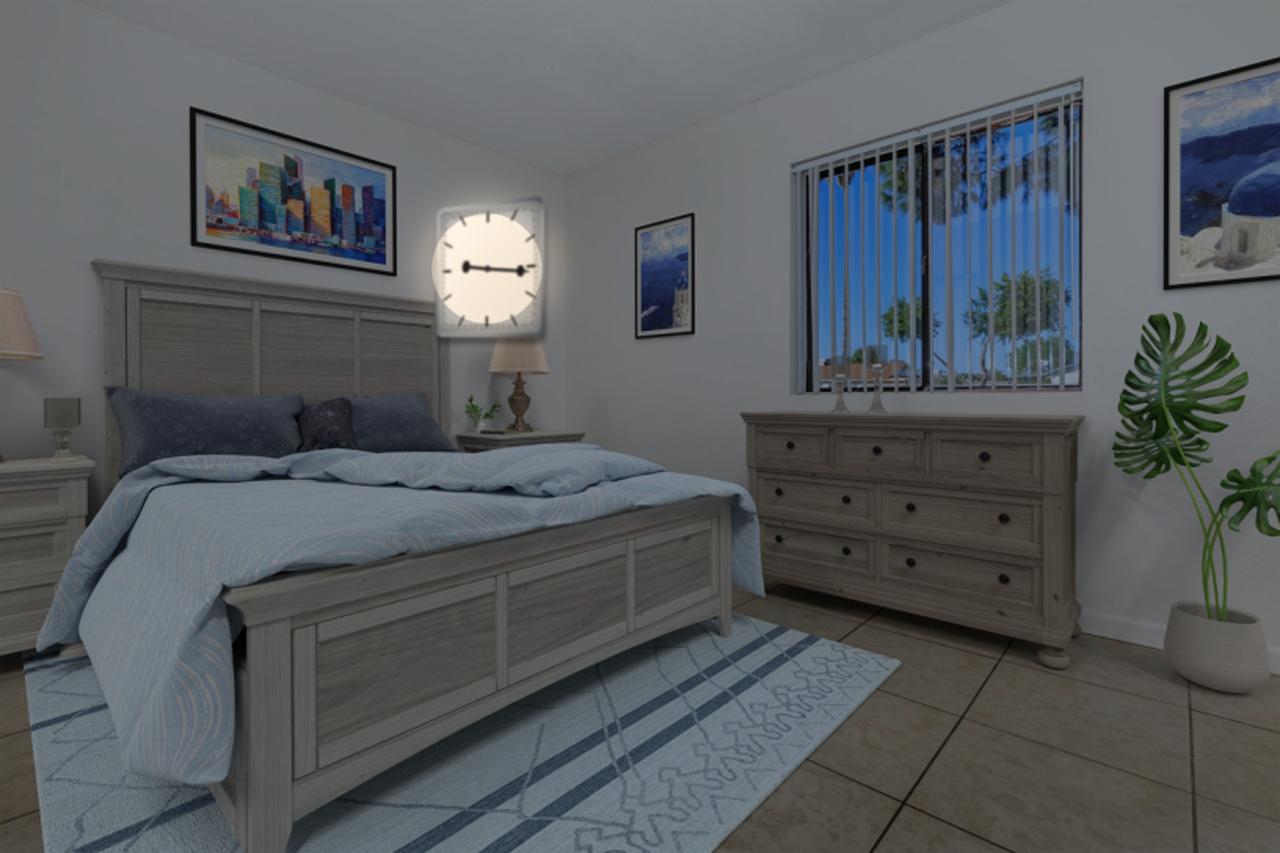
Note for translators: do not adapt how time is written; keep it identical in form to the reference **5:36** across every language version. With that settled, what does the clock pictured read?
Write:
**9:16**
